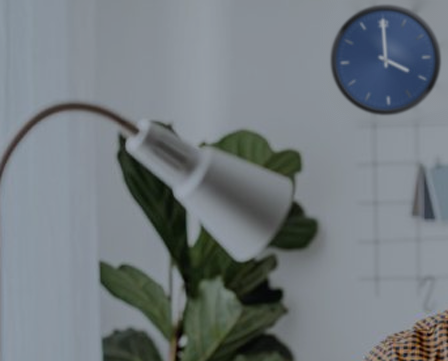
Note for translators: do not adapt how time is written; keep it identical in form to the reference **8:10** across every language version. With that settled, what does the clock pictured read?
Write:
**4:00**
